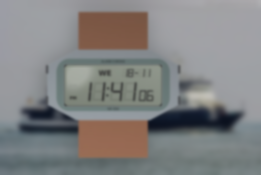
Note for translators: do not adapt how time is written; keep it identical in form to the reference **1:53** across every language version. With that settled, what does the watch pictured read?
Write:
**11:41**
